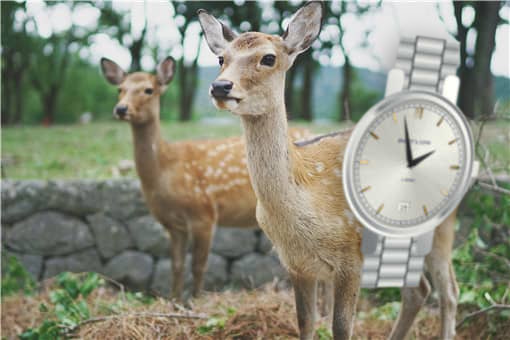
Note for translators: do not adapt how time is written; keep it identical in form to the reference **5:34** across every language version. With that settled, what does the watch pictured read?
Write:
**1:57**
